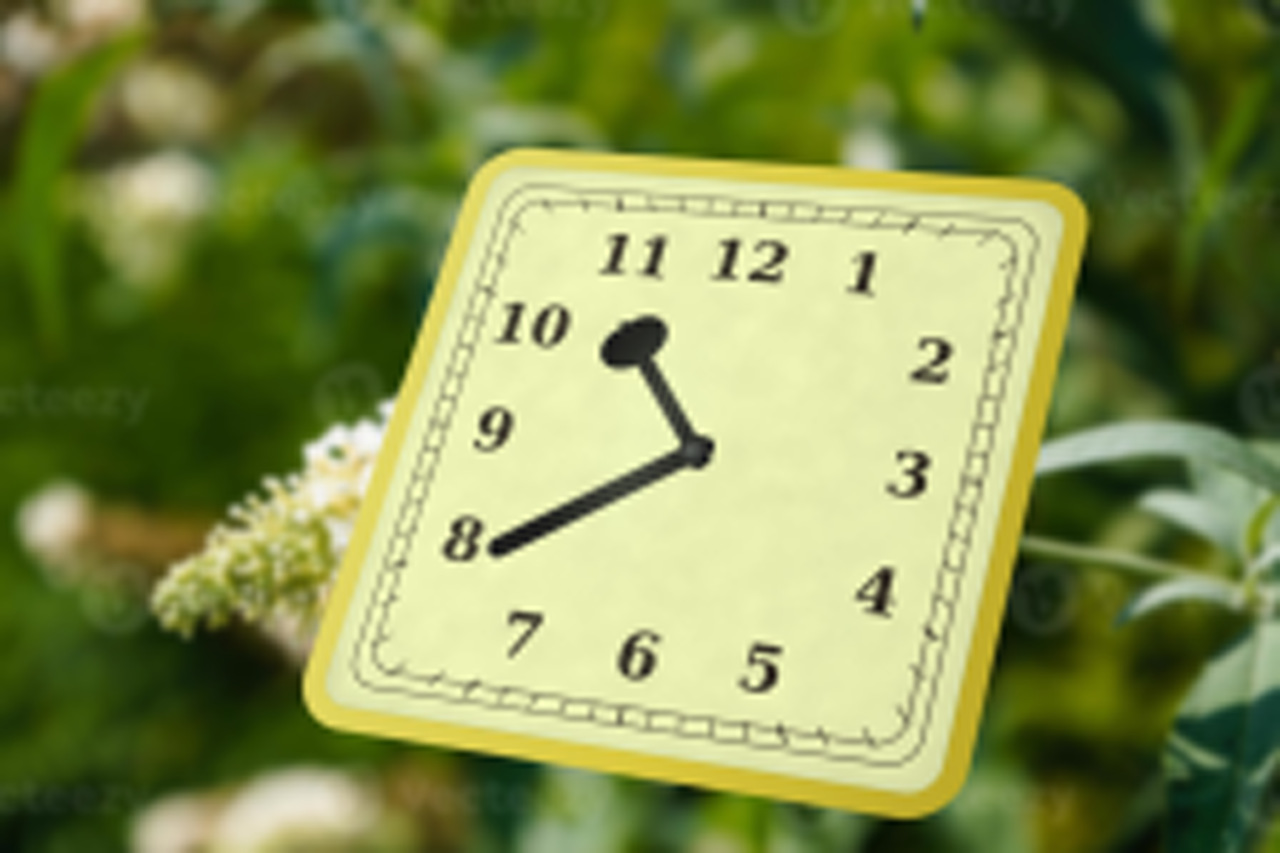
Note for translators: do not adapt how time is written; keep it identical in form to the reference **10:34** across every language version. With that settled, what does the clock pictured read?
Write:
**10:39**
